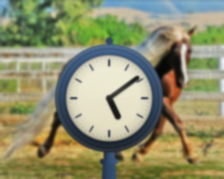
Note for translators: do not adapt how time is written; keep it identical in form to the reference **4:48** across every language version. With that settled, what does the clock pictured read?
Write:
**5:09**
